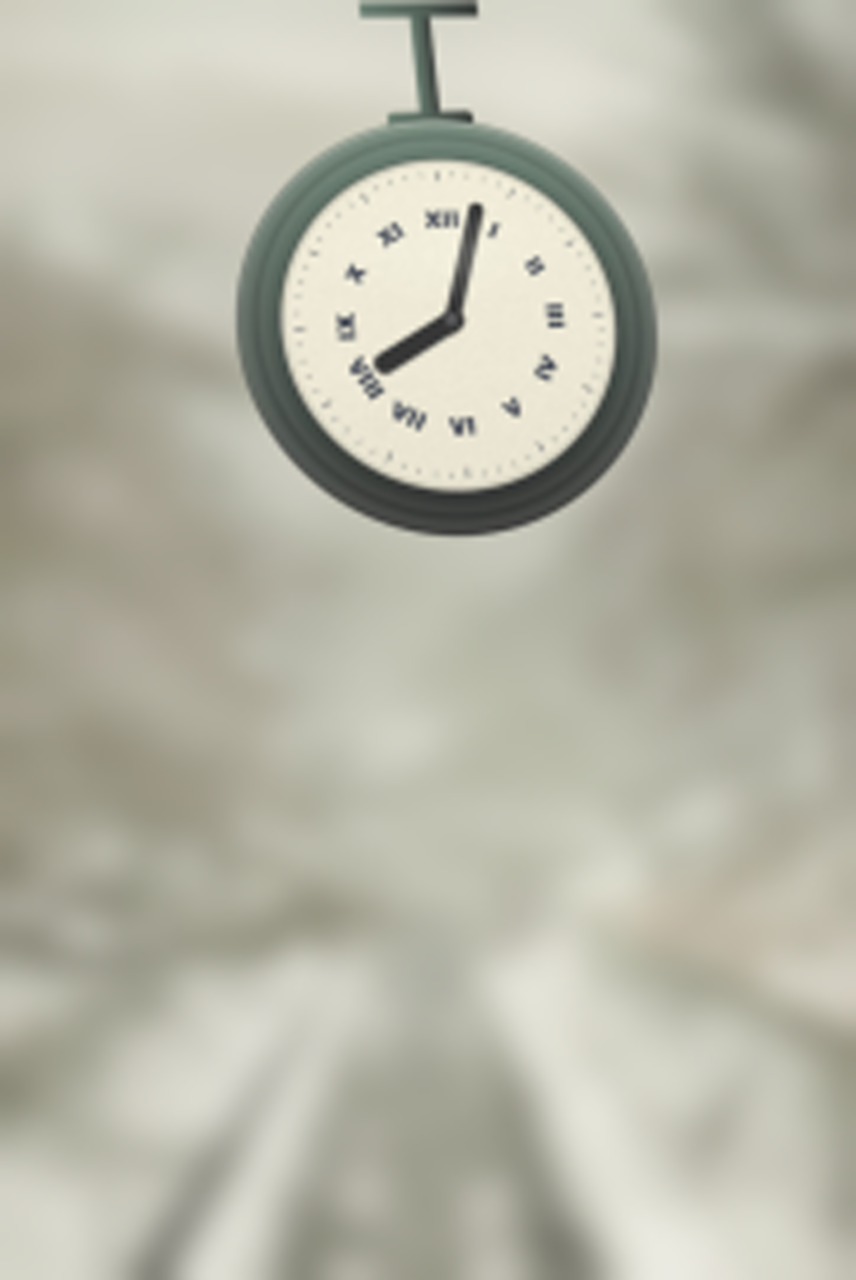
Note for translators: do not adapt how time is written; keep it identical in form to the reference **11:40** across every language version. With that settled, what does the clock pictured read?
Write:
**8:03**
